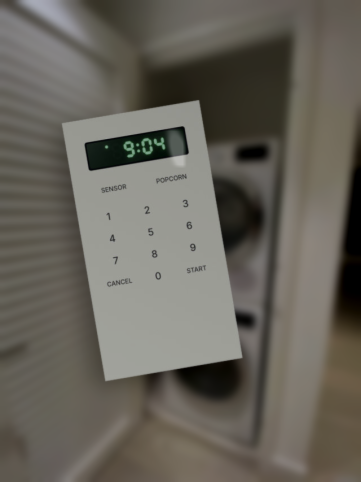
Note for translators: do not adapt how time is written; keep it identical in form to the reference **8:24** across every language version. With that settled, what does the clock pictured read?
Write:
**9:04**
